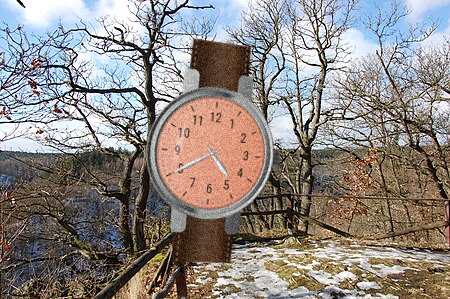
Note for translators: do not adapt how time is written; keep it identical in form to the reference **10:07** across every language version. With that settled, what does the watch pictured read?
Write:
**4:40**
